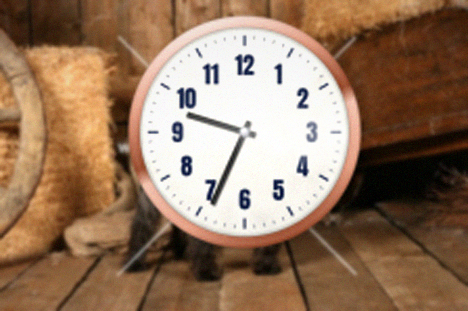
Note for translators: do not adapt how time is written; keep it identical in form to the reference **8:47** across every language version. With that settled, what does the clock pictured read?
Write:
**9:34**
